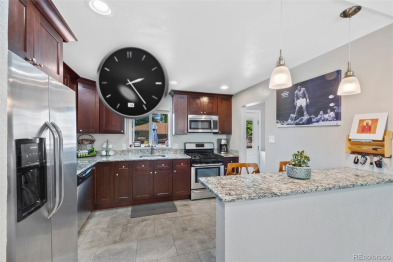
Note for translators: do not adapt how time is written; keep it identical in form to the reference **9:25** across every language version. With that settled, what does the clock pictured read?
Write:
**2:24**
